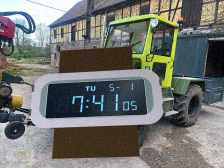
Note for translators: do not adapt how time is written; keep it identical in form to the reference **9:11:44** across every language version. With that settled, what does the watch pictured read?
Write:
**7:41:05**
